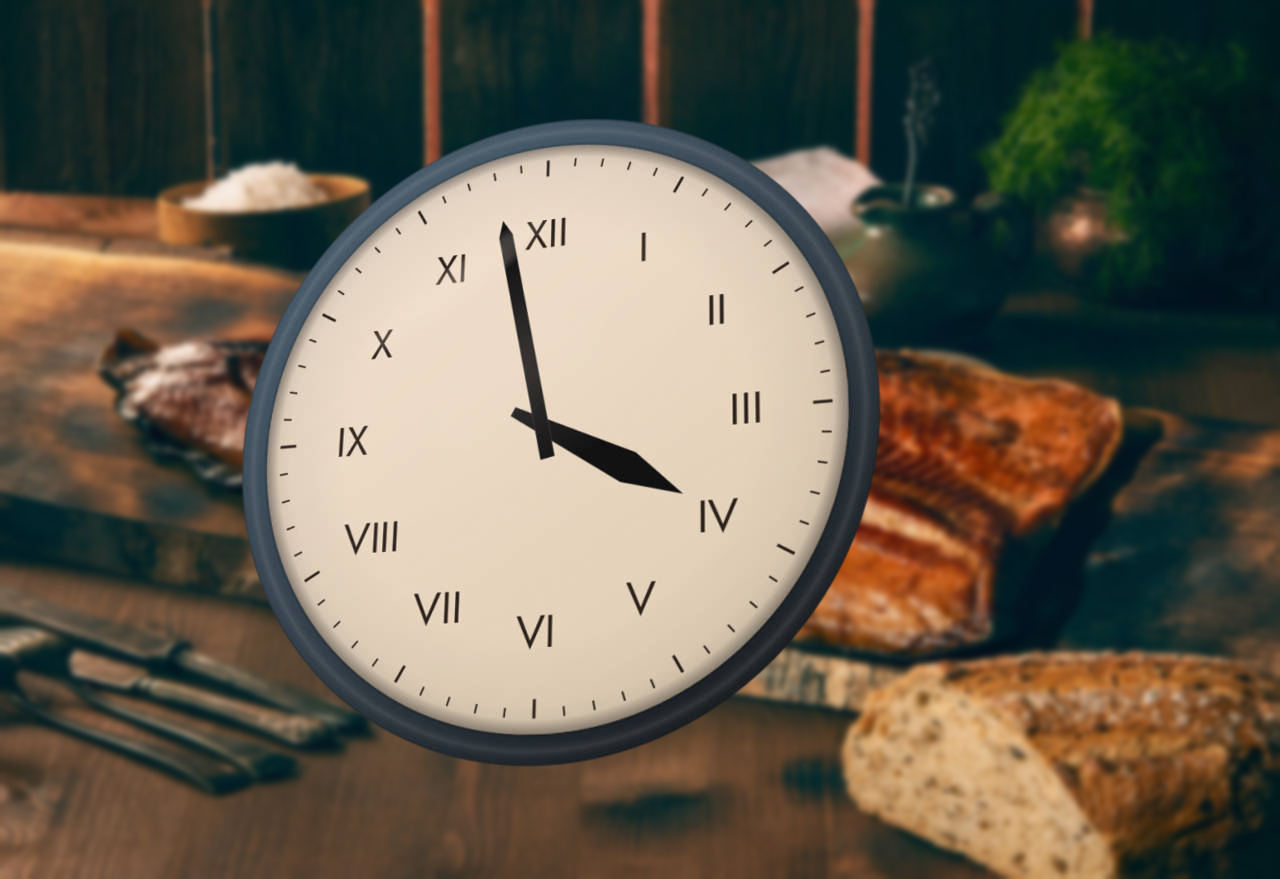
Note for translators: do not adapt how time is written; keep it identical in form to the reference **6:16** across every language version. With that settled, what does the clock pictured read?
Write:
**3:58**
